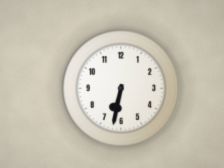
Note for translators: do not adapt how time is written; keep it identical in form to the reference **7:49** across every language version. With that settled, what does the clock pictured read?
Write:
**6:32**
